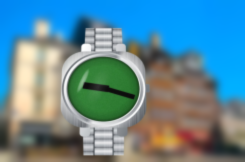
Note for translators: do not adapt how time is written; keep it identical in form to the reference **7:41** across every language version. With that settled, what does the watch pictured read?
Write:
**9:18**
